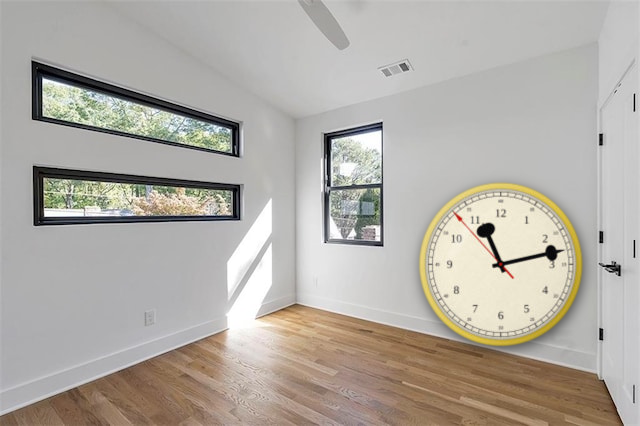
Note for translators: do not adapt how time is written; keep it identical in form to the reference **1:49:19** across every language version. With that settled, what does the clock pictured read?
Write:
**11:12:53**
